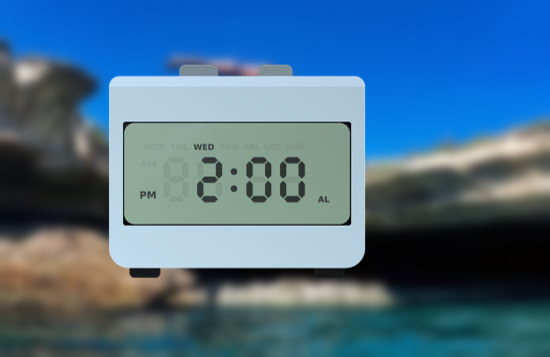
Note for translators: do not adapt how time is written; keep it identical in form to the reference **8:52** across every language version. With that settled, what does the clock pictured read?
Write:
**2:00**
